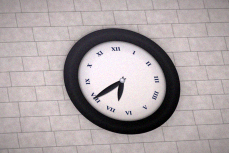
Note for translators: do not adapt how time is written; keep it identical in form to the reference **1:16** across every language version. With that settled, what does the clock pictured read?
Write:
**6:40**
